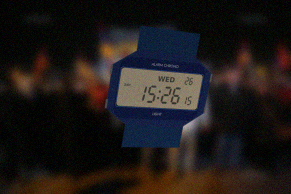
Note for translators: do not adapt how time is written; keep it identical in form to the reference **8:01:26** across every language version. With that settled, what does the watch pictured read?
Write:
**15:26:15**
